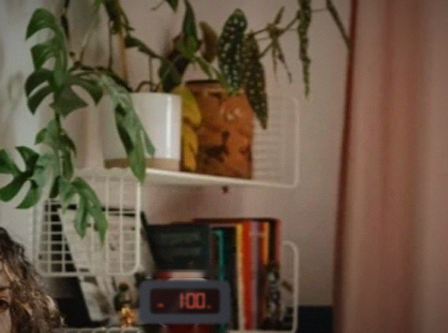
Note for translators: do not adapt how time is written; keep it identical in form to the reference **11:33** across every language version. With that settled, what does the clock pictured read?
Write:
**1:00**
